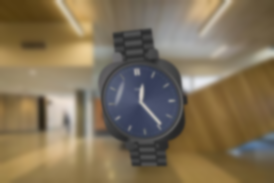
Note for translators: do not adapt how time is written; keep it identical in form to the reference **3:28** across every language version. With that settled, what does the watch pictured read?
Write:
**12:24**
